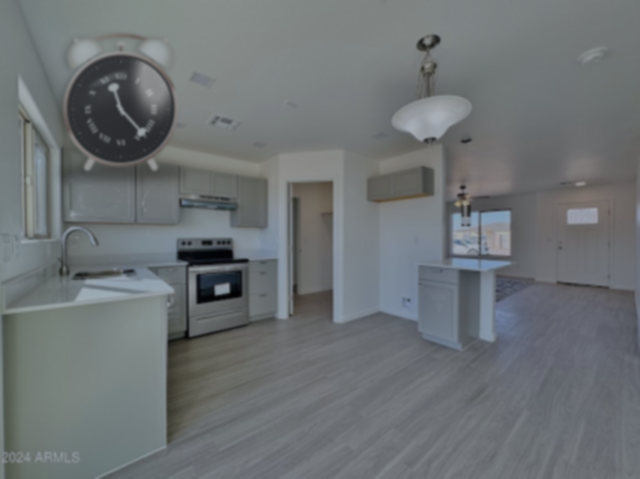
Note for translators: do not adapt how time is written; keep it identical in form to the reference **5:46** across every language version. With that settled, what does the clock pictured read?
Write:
**11:23**
